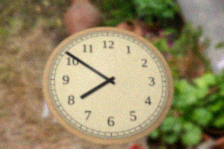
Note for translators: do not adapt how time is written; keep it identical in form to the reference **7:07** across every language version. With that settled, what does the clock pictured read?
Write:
**7:51**
